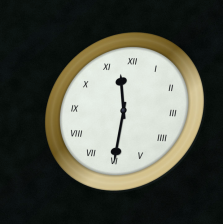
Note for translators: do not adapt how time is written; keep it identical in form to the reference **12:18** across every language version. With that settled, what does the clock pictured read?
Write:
**11:30**
